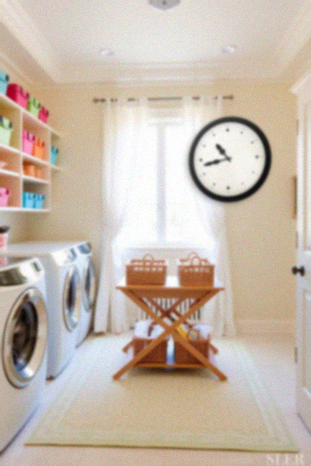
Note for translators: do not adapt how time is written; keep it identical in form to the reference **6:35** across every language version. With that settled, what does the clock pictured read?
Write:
**10:43**
